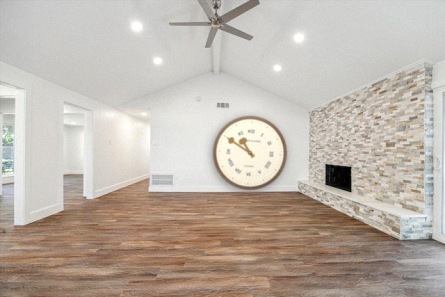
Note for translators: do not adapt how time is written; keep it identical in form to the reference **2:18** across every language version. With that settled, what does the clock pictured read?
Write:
**10:50**
